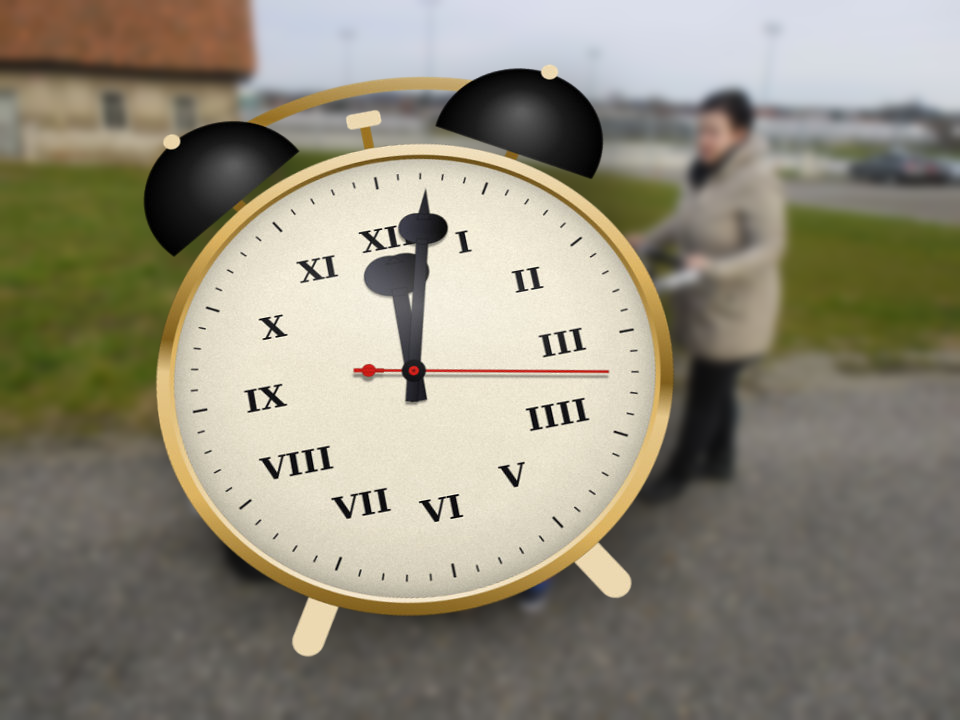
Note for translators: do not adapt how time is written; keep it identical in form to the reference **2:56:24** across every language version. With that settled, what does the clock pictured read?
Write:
**12:02:17**
